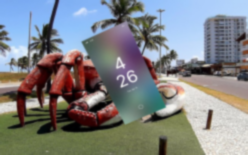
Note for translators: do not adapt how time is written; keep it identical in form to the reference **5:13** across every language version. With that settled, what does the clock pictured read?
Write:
**4:26**
